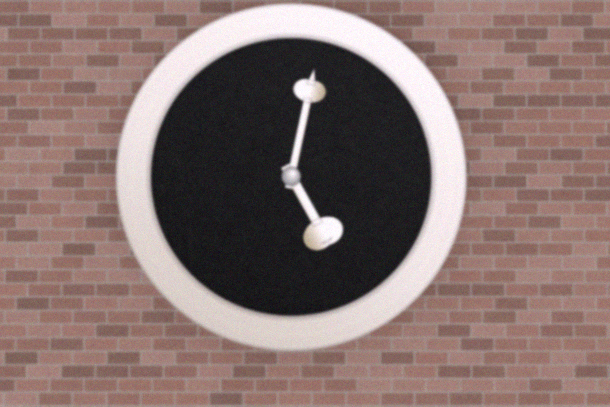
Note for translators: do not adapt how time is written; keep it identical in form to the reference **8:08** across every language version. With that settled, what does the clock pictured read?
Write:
**5:02**
